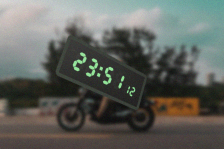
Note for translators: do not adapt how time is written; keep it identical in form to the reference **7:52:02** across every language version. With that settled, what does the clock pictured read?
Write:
**23:51:12**
